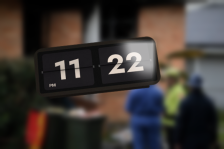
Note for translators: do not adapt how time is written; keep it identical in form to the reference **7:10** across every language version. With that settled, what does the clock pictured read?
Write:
**11:22**
